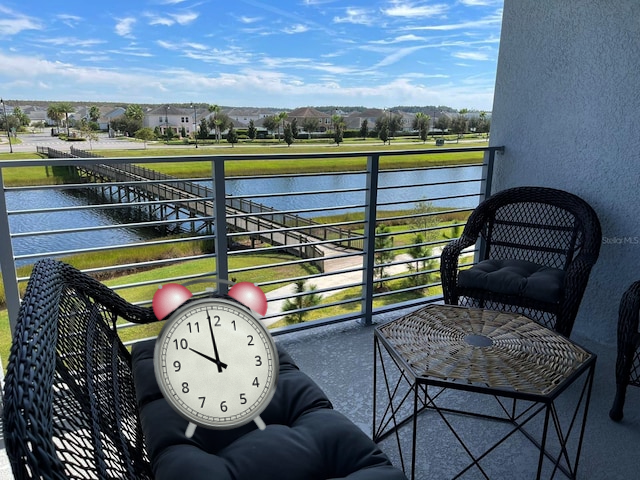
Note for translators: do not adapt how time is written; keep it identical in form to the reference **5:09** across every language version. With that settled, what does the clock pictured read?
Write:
**9:59**
